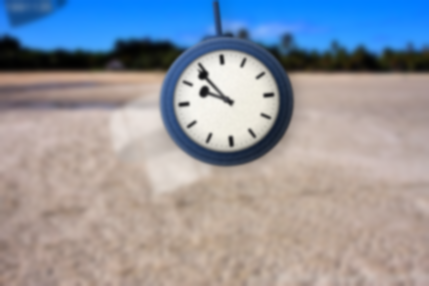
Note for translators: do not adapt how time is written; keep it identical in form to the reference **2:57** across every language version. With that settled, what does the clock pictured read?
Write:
**9:54**
